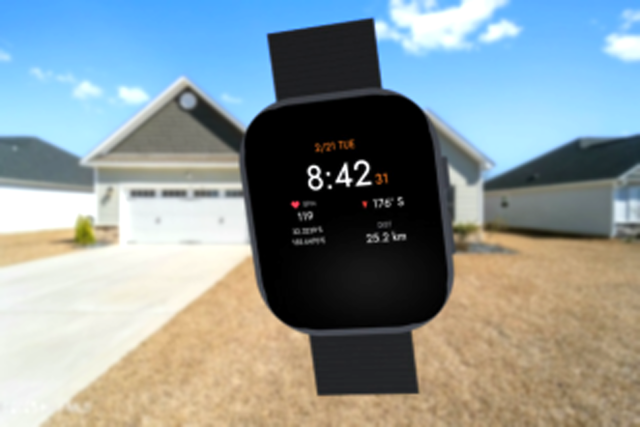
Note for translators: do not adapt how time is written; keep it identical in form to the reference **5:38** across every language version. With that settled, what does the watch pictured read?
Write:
**8:42**
